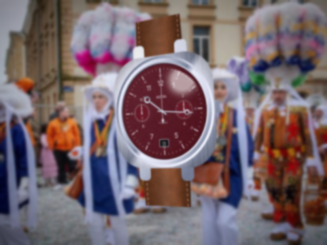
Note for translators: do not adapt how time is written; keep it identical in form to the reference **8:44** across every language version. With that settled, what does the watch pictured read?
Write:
**10:16**
